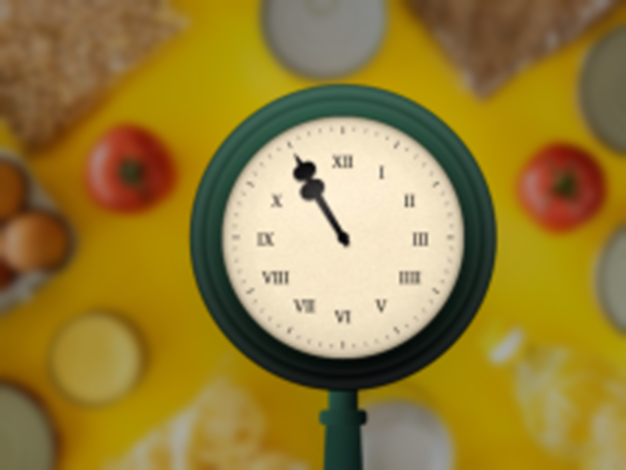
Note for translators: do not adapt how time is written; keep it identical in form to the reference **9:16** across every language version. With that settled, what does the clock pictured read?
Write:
**10:55**
